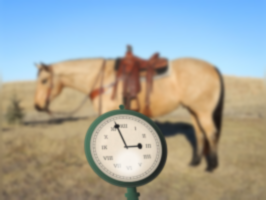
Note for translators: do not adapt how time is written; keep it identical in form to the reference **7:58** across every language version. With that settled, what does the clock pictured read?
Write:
**2:57**
